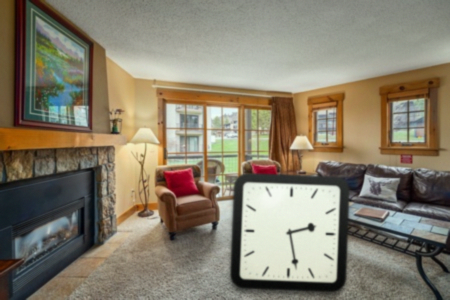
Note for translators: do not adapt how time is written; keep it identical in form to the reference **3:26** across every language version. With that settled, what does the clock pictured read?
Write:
**2:28**
